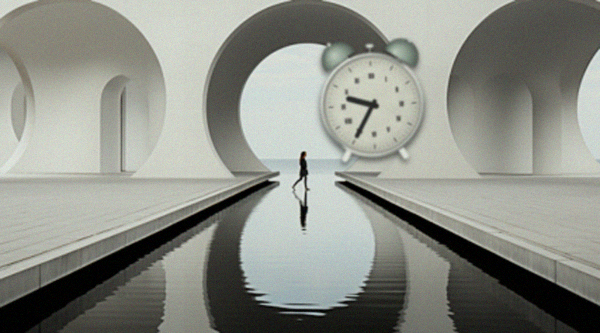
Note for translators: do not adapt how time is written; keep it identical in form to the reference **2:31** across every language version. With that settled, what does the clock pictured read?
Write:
**9:35**
